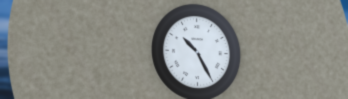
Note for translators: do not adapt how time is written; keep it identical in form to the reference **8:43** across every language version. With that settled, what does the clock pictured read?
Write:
**10:25**
